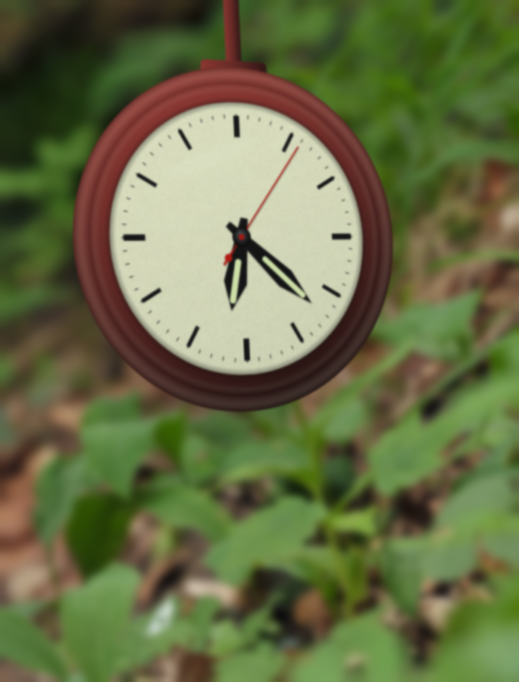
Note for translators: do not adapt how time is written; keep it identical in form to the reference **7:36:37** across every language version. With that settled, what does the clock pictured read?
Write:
**6:22:06**
